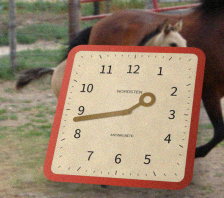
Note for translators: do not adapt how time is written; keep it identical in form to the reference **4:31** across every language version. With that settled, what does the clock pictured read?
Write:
**1:43**
